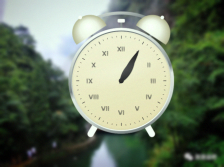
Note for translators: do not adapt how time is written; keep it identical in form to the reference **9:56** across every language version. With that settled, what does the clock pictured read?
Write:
**1:05**
